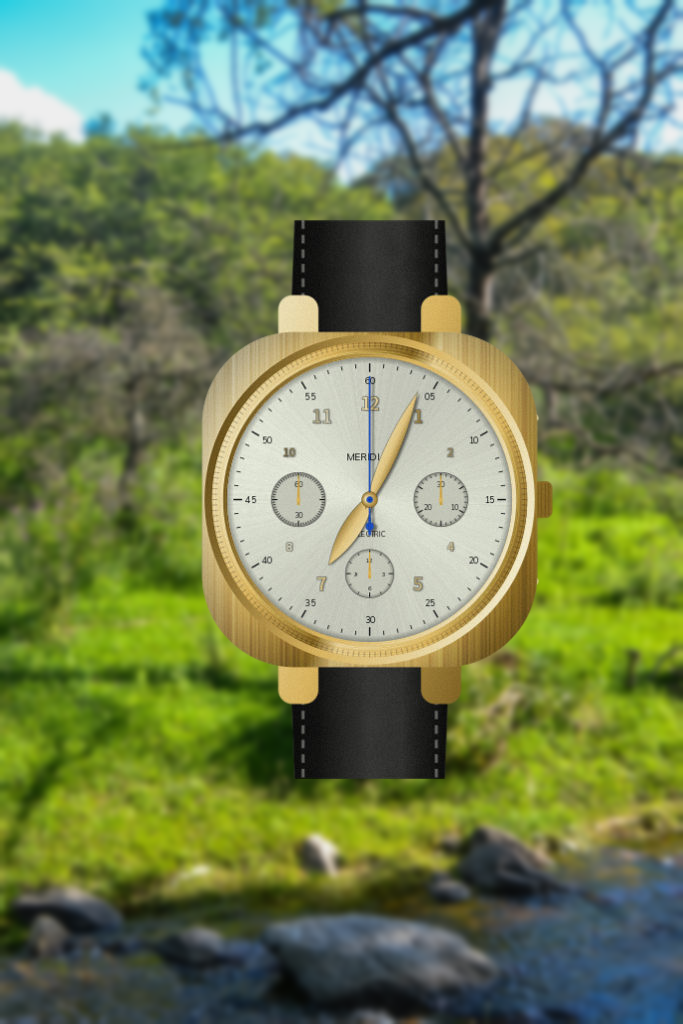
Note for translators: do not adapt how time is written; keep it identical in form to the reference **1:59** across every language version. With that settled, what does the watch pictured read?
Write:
**7:04**
